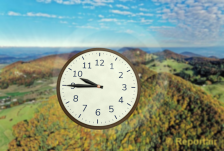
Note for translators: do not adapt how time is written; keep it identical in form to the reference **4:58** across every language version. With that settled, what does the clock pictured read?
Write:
**9:45**
